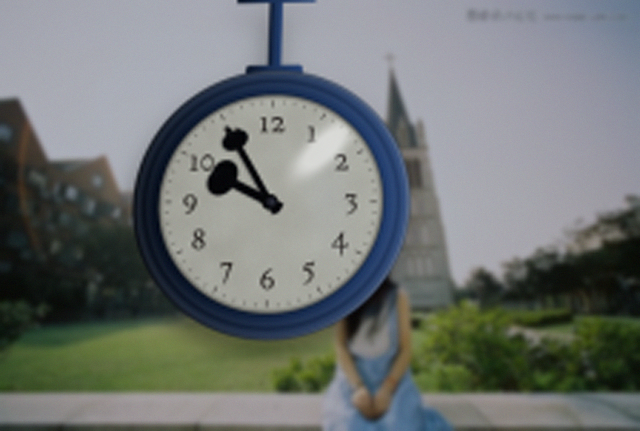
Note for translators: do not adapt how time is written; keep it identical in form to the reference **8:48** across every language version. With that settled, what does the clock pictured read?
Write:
**9:55**
